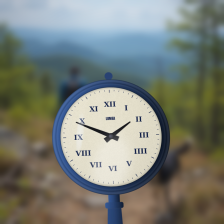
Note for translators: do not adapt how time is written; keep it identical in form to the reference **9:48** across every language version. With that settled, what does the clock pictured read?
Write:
**1:49**
